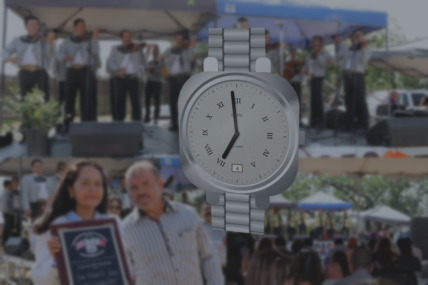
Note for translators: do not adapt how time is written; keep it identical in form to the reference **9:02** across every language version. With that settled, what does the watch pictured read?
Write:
**6:59**
